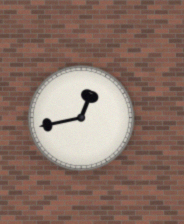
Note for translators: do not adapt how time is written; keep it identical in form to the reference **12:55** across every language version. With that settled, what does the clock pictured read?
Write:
**12:43**
